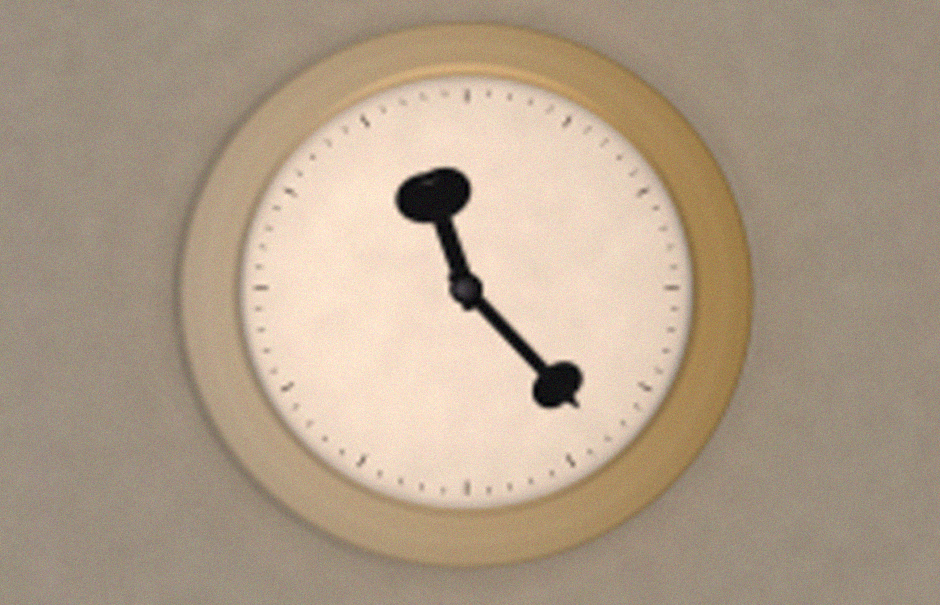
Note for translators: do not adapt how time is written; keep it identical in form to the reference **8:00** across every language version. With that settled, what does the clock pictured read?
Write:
**11:23**
